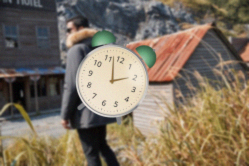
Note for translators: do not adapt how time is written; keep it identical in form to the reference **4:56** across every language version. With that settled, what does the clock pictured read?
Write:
**1:57**
